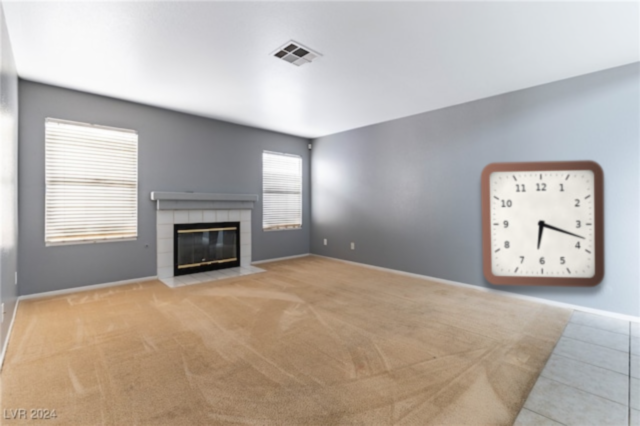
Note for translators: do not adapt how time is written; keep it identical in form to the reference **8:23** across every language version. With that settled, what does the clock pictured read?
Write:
**6:18**
